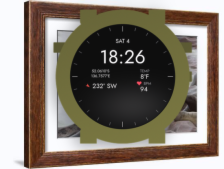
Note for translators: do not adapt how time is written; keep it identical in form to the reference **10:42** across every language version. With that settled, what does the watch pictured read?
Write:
**18:26**
